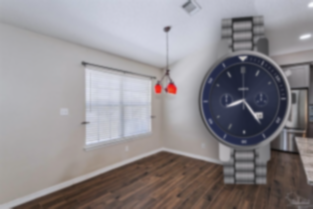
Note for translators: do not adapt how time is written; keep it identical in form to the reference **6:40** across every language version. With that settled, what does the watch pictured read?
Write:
**8:24**
